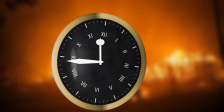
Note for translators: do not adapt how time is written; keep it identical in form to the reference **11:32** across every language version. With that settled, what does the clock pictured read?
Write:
**11:44**
